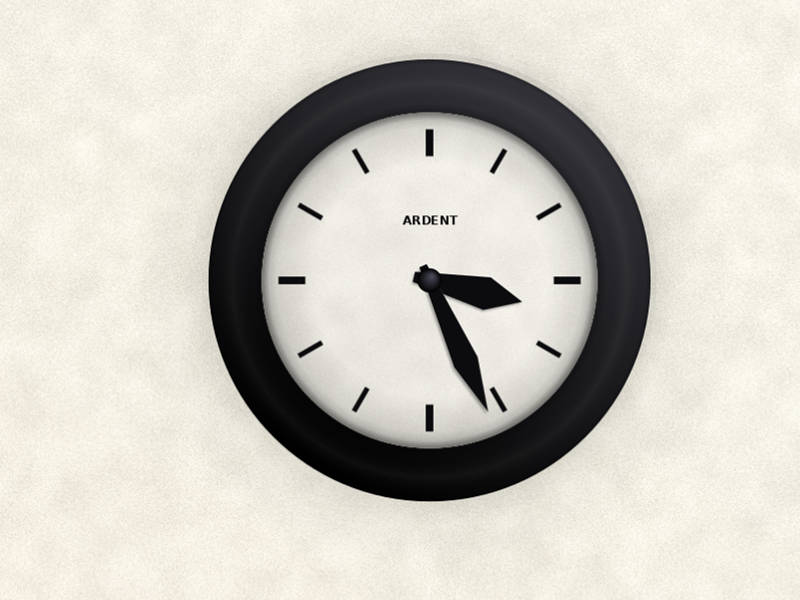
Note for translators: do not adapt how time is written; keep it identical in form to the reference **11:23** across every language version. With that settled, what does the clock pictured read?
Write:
**3:26**
